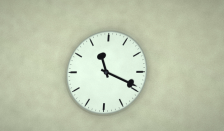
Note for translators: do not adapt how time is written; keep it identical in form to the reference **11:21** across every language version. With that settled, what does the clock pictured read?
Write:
**11:19**
